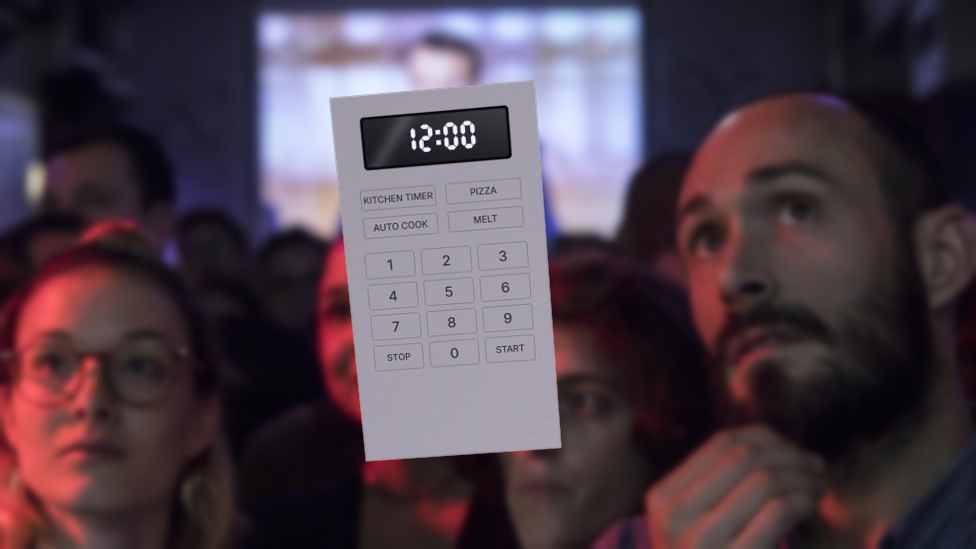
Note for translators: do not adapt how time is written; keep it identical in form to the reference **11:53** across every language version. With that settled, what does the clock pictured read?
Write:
**12:00**
